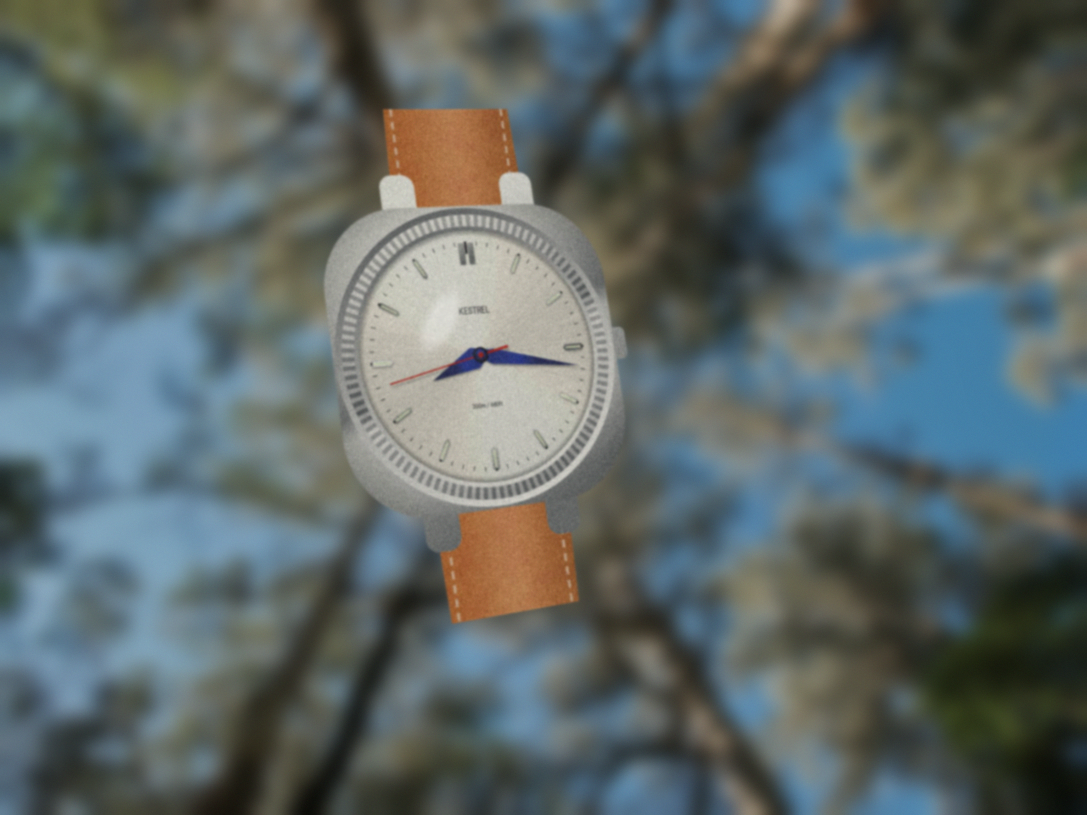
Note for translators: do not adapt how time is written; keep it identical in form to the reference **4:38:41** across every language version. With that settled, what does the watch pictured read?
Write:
**8:16:43**
